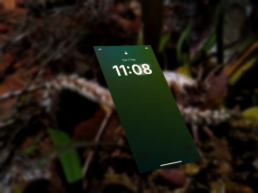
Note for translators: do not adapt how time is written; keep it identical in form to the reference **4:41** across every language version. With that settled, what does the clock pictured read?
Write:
**11:08**
